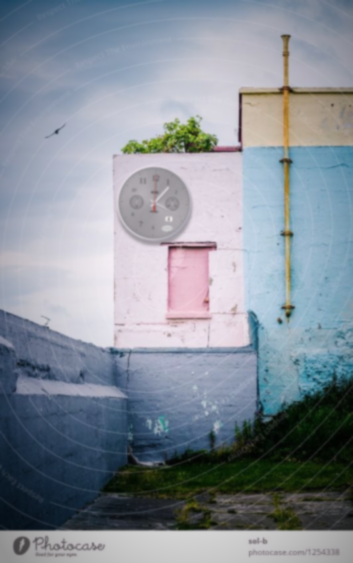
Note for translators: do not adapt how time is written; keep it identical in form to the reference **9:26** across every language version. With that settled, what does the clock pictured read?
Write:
**1:19**
